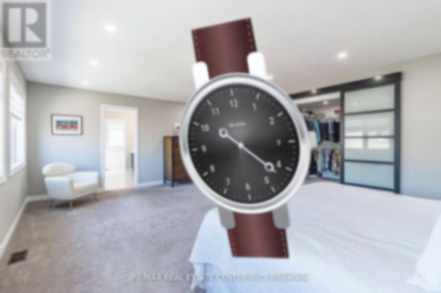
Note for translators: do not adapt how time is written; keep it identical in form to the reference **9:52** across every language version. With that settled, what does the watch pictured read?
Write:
**10:22**
